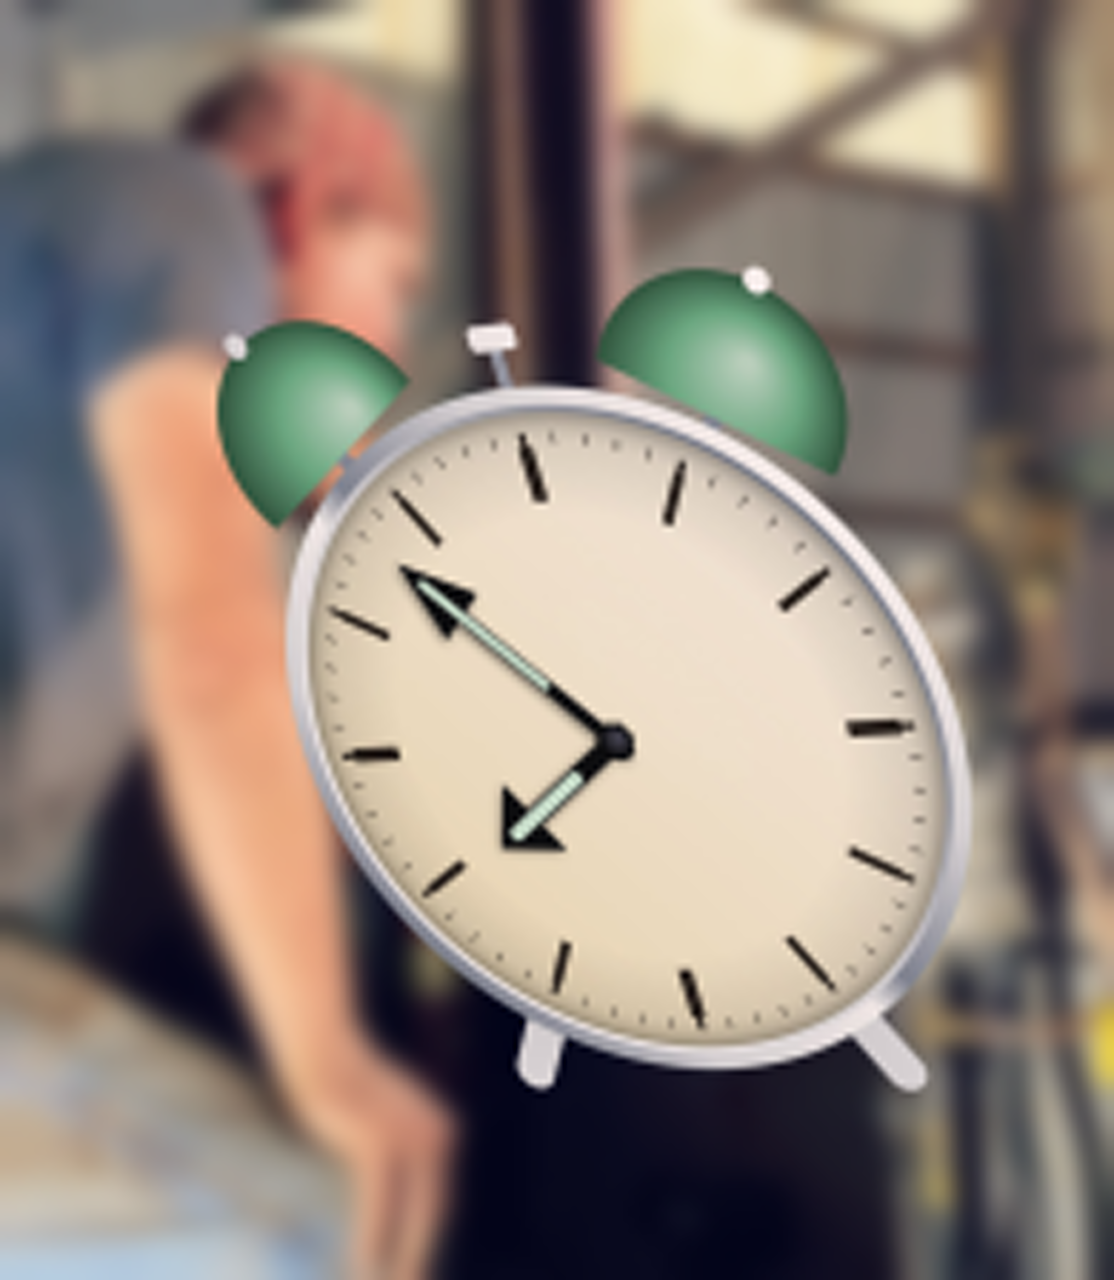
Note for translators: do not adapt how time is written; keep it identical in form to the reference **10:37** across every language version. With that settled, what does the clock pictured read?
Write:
**7:53**
